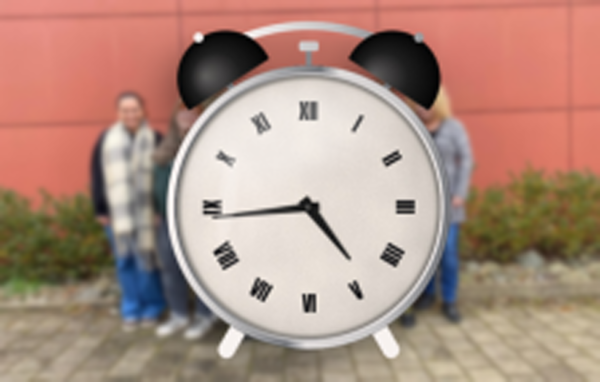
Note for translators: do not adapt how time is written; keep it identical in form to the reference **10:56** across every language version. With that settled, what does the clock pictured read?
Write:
**4:44**
